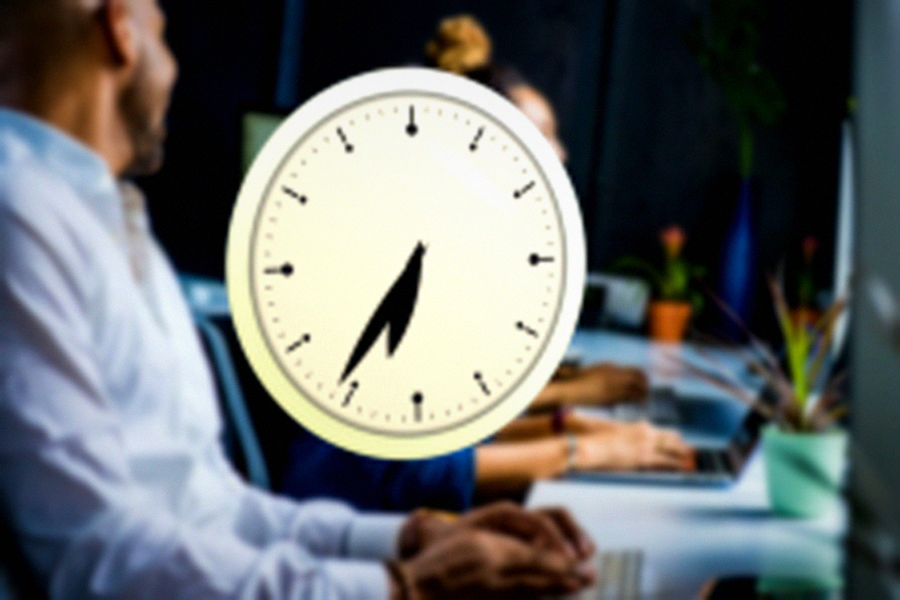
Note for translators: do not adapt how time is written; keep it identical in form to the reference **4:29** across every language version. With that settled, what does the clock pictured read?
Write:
**6:36**
